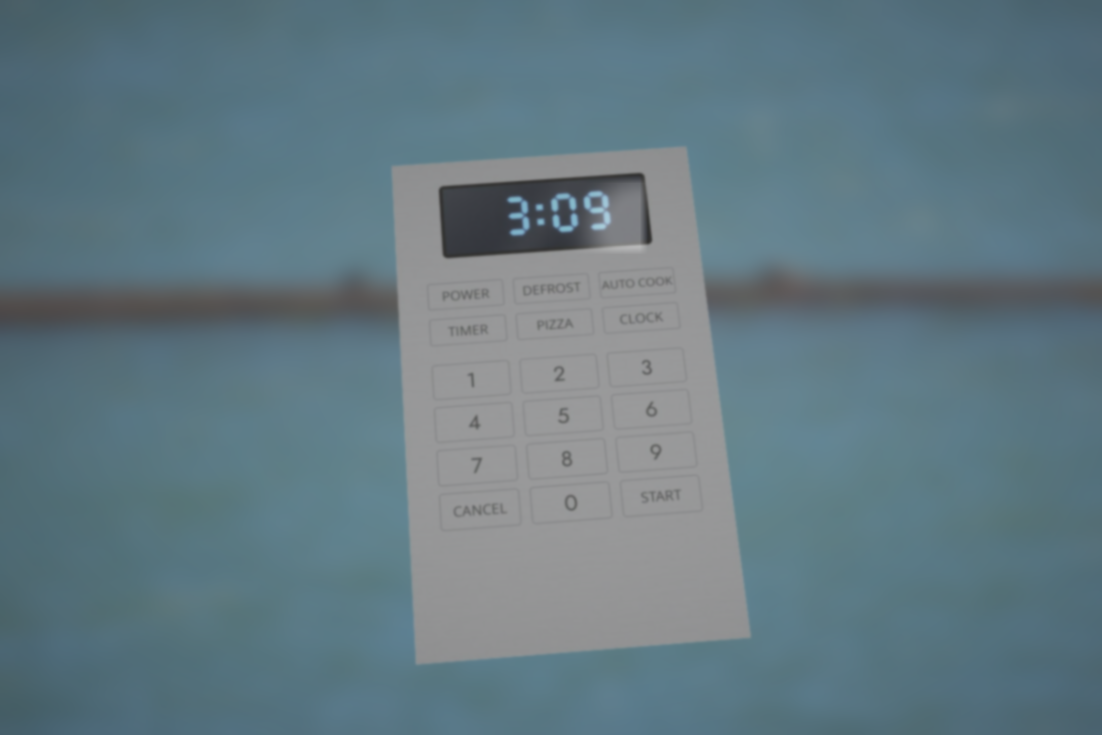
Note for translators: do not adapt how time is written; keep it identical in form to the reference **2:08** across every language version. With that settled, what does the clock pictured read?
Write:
**3:09**
